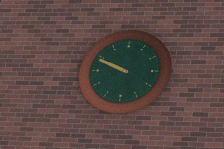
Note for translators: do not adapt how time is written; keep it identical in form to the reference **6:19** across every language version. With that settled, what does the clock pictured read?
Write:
**9:49**
